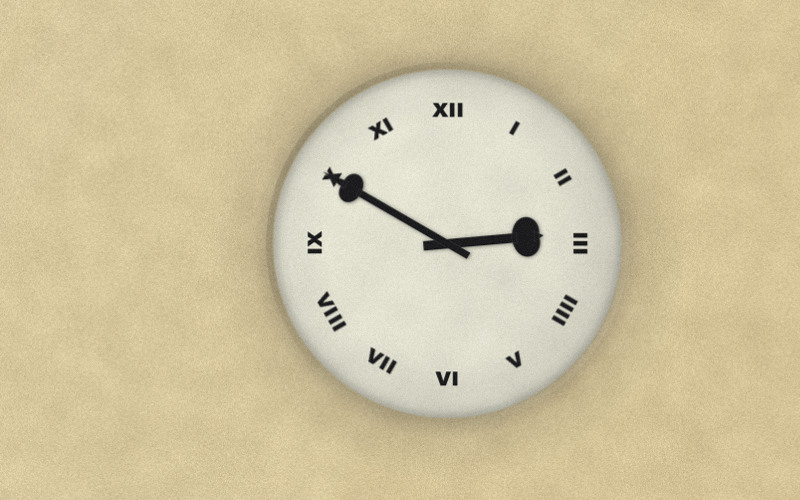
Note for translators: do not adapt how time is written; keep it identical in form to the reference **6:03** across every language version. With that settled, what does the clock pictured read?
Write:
**2:50**
